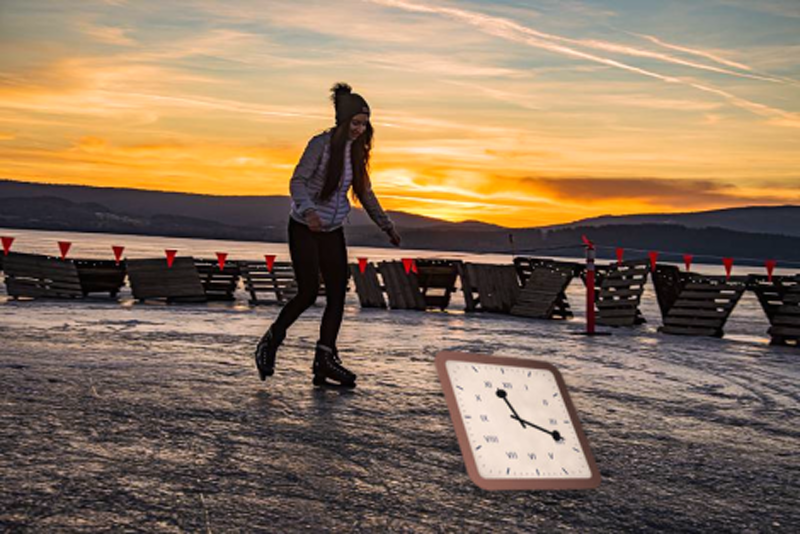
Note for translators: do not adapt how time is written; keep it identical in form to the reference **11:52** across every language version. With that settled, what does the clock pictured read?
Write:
**11:19**
